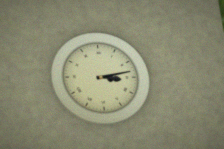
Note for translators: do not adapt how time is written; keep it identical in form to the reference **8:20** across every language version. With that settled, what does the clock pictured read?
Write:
**3:13**
